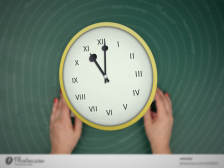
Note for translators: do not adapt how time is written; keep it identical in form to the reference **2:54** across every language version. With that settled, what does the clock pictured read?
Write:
**11:01**
